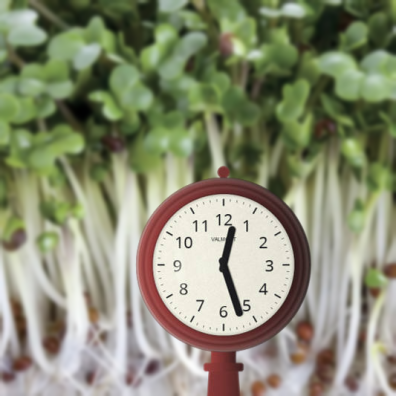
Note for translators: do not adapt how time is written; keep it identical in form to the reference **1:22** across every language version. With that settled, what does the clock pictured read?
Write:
**12:27**
